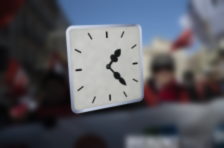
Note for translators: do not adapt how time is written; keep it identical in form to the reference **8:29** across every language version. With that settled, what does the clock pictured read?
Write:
**1:23**
